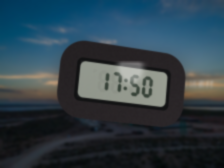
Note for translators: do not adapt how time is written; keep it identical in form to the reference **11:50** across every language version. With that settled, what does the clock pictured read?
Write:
**17:50**
